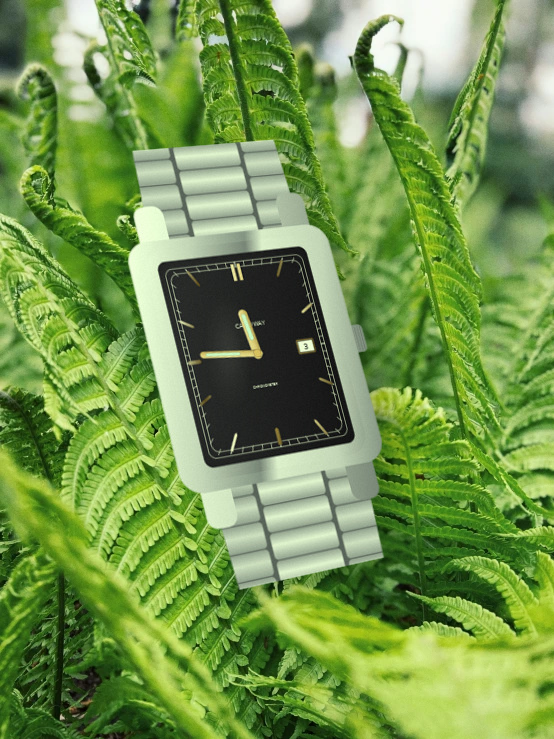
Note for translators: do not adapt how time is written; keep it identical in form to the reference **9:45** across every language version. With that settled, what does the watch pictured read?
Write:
**11:46**
